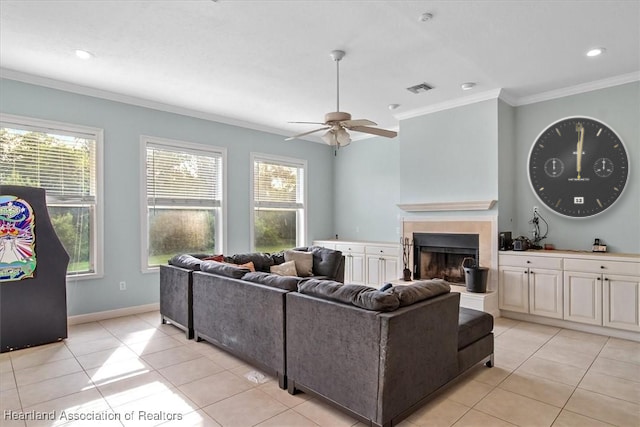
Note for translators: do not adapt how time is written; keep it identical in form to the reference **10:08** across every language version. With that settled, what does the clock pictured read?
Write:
**12:01**
